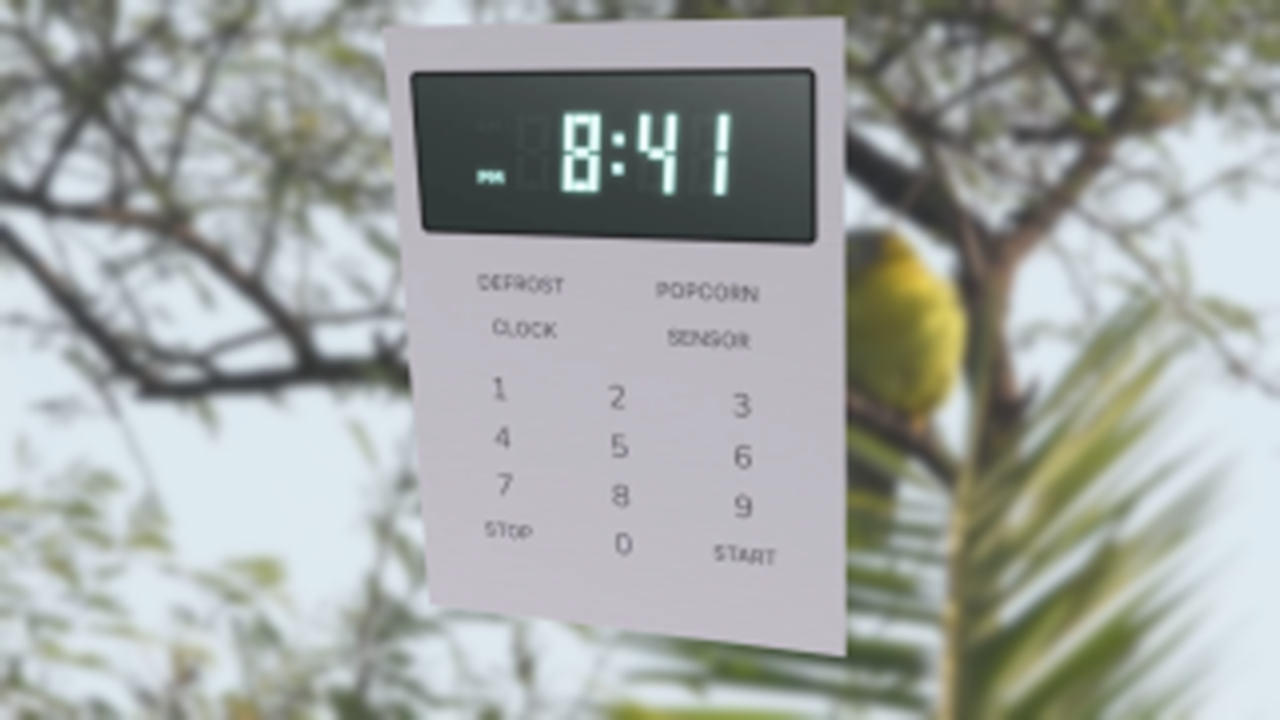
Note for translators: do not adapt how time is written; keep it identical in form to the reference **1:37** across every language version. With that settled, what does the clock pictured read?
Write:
**8:41**
